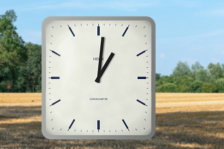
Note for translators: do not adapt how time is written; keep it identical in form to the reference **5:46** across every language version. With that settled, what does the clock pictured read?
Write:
**1:01**
